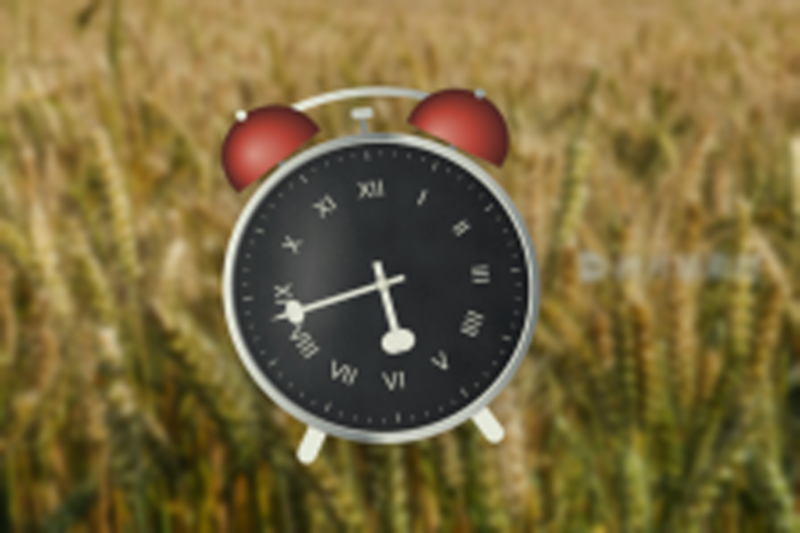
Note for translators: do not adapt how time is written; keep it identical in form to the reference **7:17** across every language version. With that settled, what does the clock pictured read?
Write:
**5:43**
